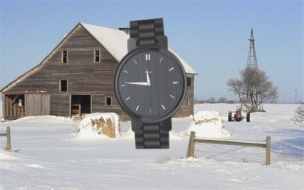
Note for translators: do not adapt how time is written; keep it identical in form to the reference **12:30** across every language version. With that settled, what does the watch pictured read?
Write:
**11:46**
